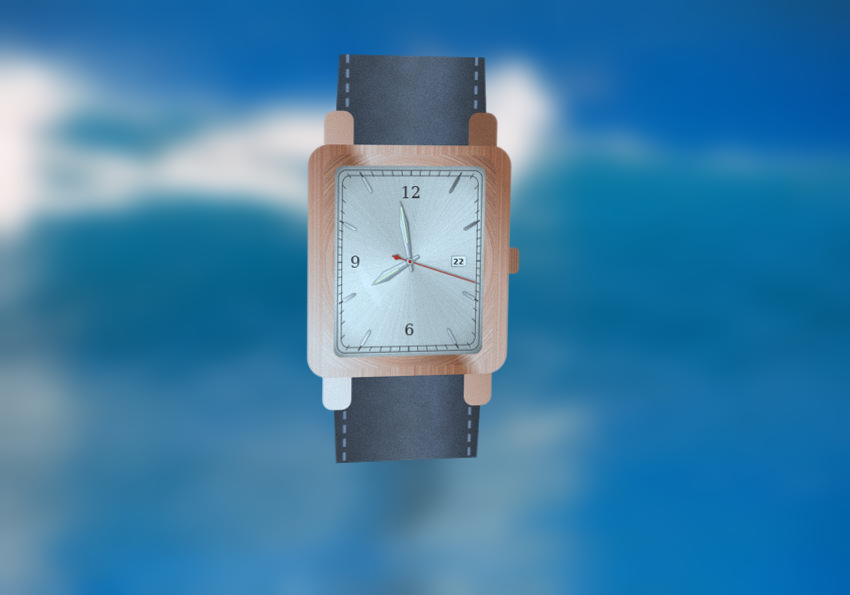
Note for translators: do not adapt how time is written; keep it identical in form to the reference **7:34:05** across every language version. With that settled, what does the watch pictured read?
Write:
**7:58:18**
